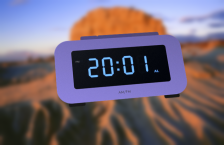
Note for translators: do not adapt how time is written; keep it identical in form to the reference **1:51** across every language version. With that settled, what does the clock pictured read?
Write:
**20:01**
